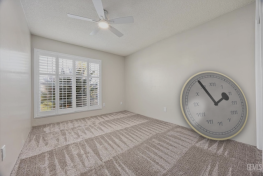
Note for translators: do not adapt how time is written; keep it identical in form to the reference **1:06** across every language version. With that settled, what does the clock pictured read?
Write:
**1:55**
